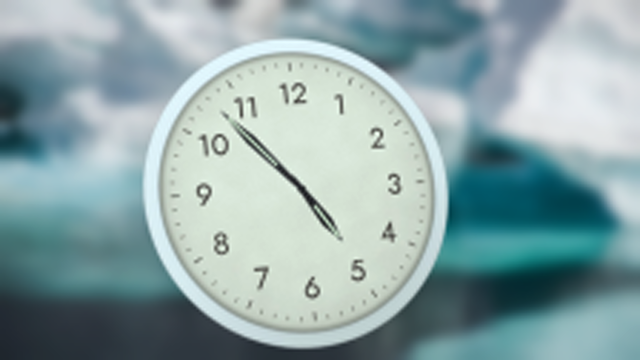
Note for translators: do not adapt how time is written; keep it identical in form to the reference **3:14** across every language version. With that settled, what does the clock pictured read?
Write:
**4:53**
